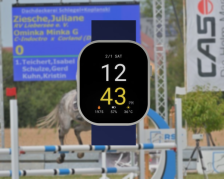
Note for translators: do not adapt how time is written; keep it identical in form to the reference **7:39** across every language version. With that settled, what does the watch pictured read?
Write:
**12:43**
